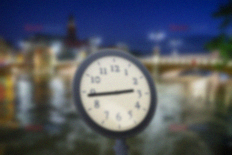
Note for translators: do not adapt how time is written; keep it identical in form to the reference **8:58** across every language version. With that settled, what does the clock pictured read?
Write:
**2:44**
